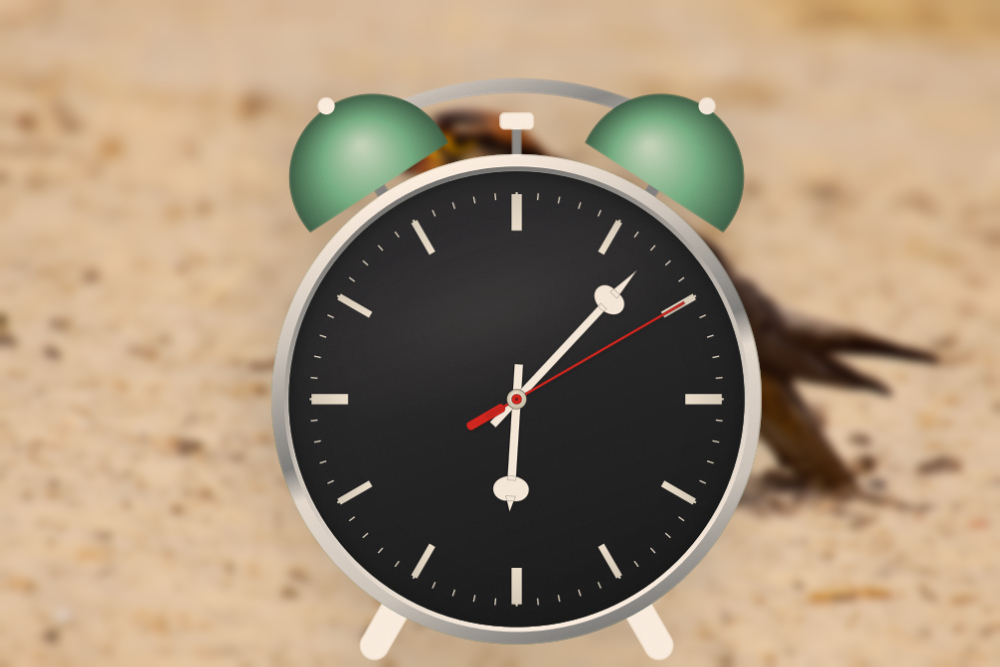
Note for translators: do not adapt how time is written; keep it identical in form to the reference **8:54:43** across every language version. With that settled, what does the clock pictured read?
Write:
**6:07:10**
